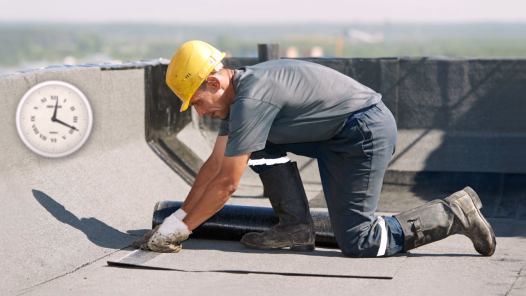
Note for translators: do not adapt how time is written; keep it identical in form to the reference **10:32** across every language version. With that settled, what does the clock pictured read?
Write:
**12:19**
